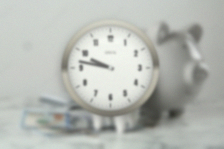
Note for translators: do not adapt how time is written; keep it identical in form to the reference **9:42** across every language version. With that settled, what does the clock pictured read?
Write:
**9:47**
